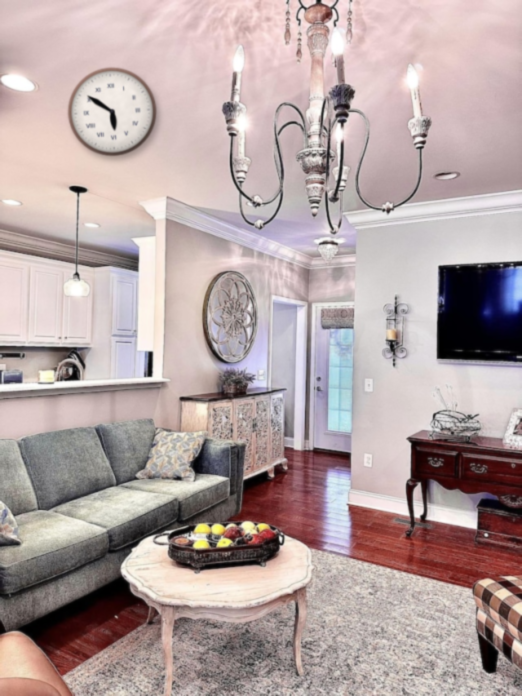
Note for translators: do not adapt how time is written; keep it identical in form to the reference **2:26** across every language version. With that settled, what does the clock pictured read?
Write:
**5:51**
